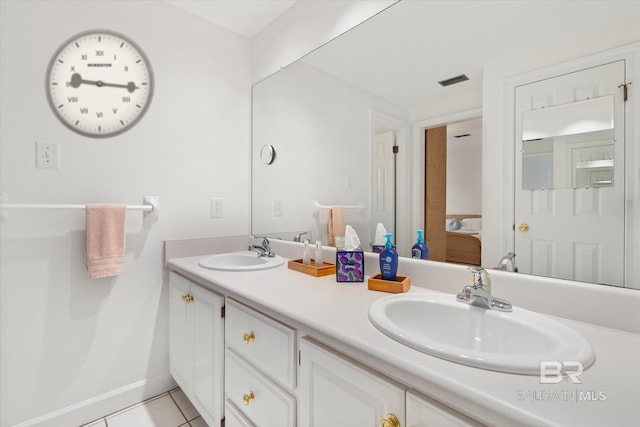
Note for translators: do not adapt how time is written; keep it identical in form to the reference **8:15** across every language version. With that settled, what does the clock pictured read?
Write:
**9:16**
